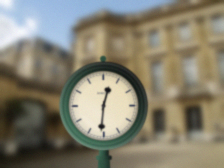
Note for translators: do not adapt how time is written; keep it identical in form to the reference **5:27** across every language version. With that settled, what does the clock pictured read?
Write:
**12:31**
